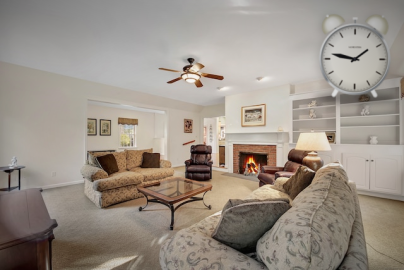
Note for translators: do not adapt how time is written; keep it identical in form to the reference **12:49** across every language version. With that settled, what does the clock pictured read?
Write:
**1:47**
